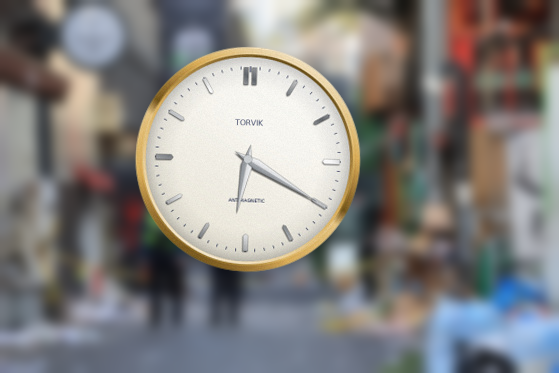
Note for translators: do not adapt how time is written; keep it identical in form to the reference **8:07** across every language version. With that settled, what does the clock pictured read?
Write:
**6:20**
